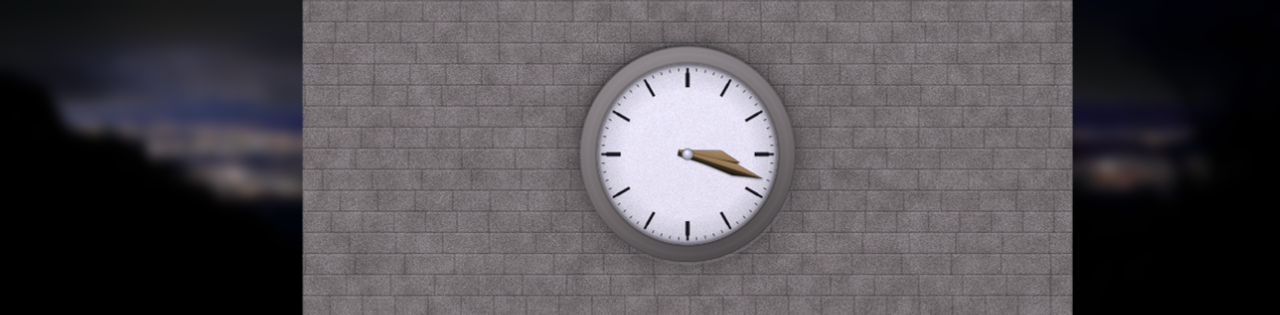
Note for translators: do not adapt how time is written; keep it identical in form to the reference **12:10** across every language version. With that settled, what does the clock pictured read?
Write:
**3:18**
